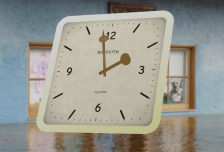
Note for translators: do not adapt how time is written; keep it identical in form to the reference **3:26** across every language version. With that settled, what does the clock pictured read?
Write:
**1:58**
